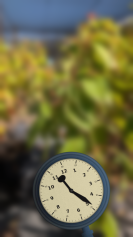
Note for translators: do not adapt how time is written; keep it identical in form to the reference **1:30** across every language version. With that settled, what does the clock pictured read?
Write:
**11:24**
